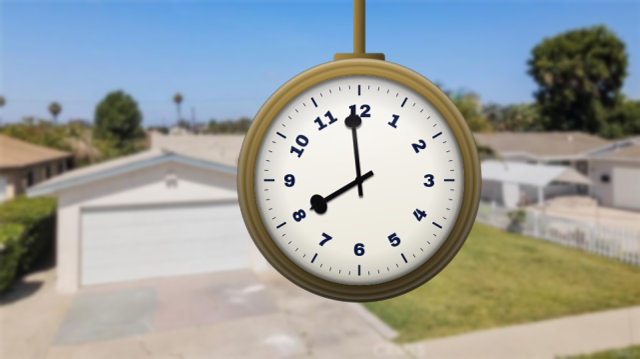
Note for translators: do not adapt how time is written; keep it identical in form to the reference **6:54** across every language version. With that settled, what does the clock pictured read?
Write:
**7:59**
